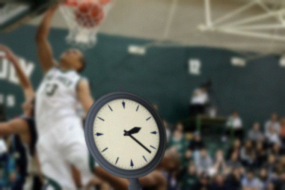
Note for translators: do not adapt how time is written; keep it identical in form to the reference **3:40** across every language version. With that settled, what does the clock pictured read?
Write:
**2:22**
